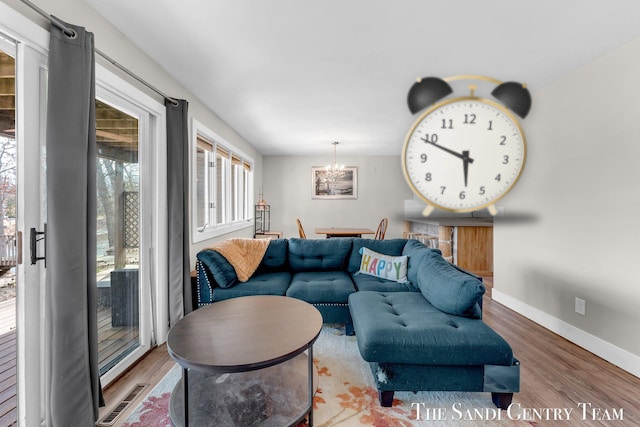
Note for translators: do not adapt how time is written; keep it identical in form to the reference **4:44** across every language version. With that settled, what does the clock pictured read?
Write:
**5:49**
